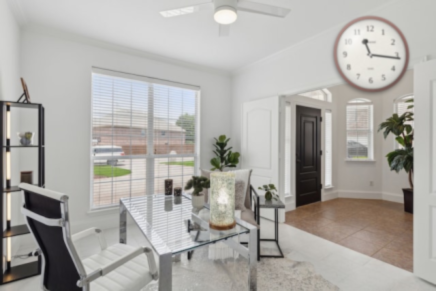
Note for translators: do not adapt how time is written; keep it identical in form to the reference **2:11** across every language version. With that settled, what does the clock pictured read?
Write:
**11:16**
